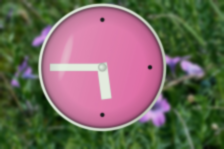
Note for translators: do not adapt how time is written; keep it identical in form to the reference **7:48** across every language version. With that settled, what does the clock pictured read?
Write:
**5:45**
